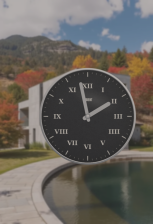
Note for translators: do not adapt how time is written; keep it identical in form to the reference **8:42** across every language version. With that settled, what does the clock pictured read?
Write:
**1:58**
